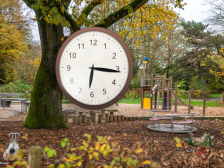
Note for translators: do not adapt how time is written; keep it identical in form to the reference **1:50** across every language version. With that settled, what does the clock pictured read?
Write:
**6:16**
